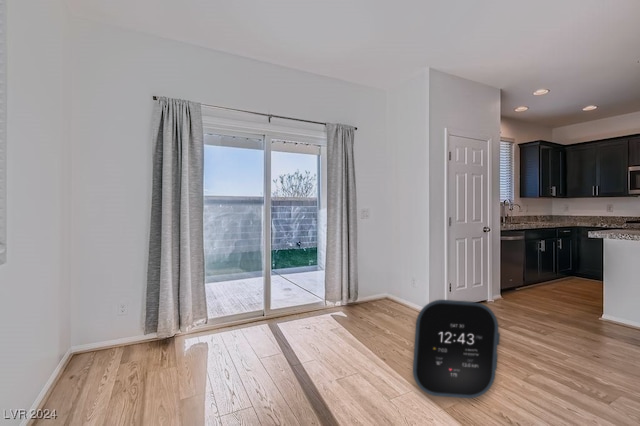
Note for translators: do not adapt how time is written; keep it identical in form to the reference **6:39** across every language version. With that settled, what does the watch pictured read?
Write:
**12:43**
